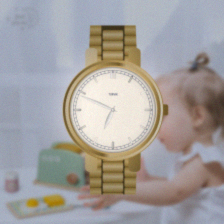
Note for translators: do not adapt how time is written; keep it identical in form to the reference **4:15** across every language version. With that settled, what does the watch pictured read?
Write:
**6:49**
